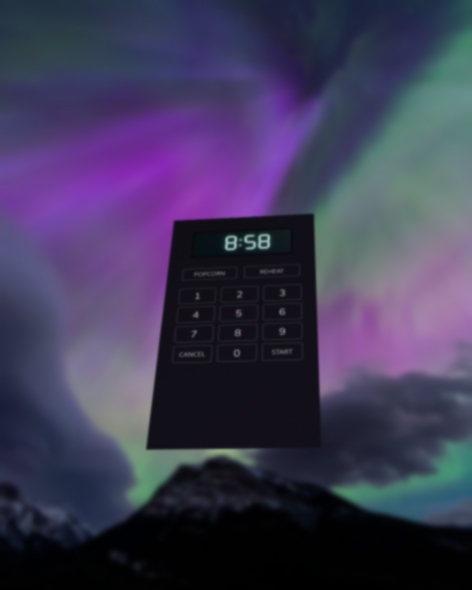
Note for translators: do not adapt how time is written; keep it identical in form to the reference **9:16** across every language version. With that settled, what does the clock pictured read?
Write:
**8:58**
